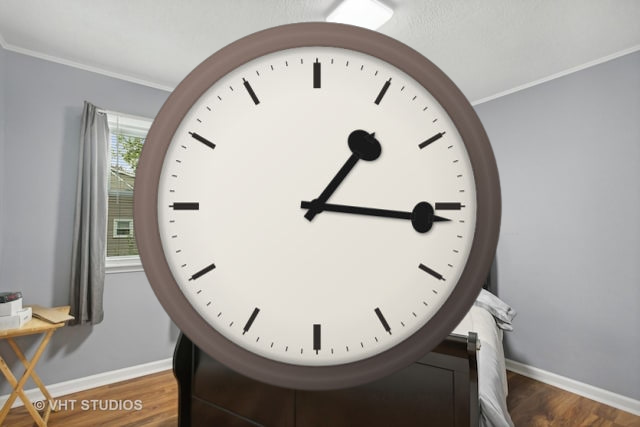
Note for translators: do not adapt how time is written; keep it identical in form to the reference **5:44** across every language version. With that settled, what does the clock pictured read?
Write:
**1:16**
